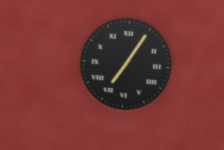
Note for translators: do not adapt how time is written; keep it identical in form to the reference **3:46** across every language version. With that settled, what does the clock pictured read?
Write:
**7:05**
